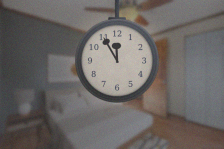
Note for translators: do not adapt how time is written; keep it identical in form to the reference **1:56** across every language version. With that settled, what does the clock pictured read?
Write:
**11:55**
